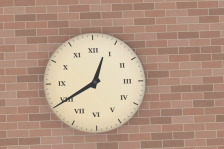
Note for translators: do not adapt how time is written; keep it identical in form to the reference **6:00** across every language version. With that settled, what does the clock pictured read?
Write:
**12:40**
